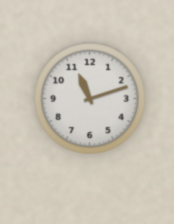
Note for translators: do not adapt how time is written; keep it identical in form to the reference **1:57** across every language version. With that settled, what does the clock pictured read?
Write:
**11:12**
